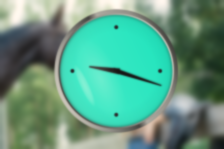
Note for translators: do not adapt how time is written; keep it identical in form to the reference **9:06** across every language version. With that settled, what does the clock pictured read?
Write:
**9:18**
